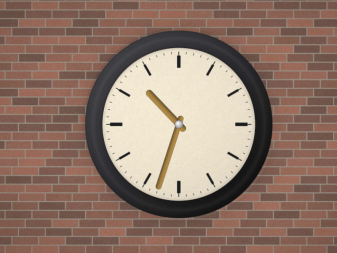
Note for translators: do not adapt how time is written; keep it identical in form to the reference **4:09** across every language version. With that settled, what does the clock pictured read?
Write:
**10:33**
